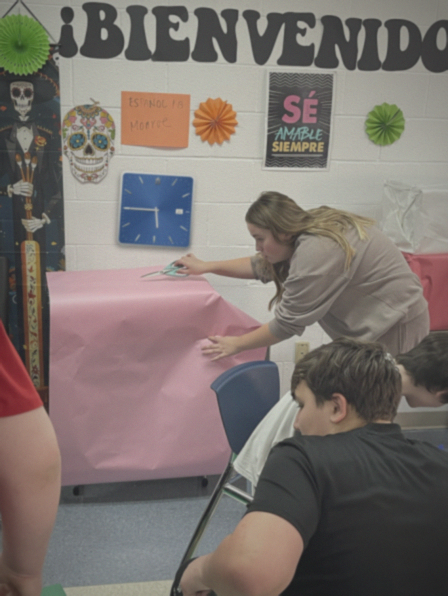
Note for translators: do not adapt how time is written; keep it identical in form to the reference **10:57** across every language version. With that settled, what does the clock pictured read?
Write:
**5:45**
